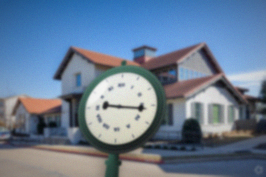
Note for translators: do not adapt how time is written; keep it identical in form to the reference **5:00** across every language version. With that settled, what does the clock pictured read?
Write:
**9:16**
